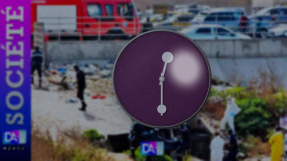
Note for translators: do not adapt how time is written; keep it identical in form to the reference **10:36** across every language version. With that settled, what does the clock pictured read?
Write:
**12:30**
